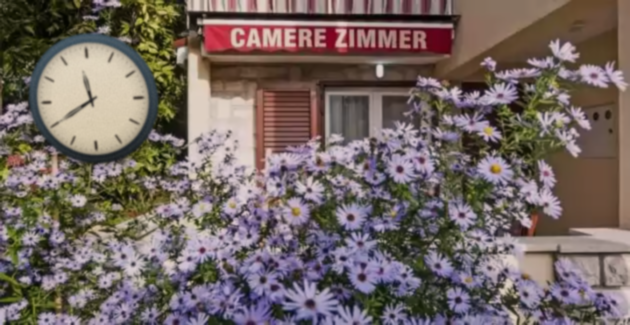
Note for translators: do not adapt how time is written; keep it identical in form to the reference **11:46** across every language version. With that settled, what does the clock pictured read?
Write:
**11:40**
